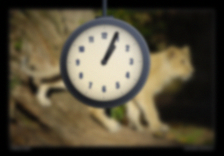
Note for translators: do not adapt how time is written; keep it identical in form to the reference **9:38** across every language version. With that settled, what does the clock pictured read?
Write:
**1:04**
